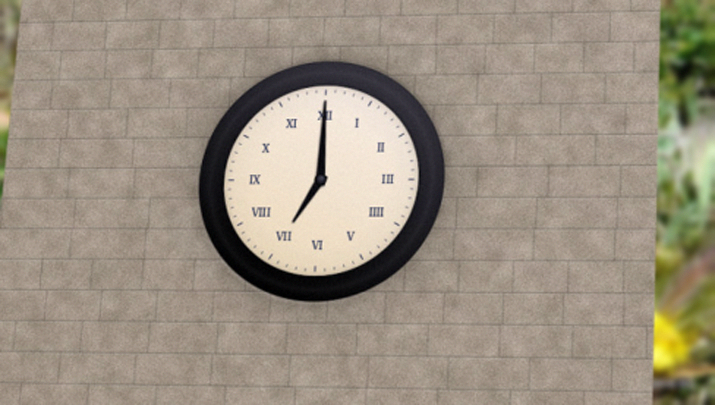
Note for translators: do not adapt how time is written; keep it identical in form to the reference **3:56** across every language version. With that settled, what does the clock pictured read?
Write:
**7:00**
